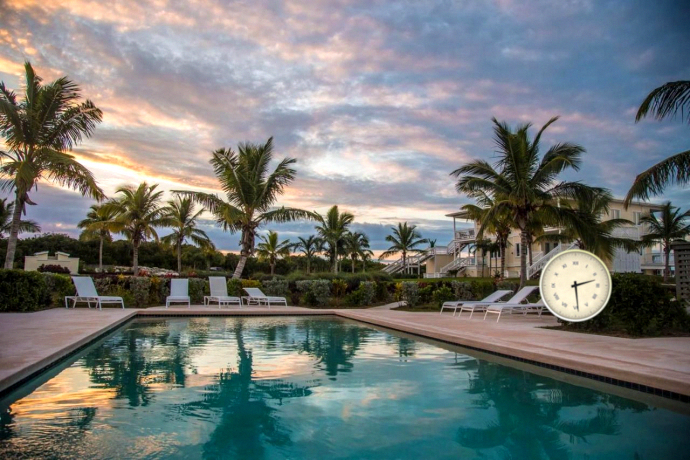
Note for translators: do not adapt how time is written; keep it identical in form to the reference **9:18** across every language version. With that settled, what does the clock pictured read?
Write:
**2:29**
